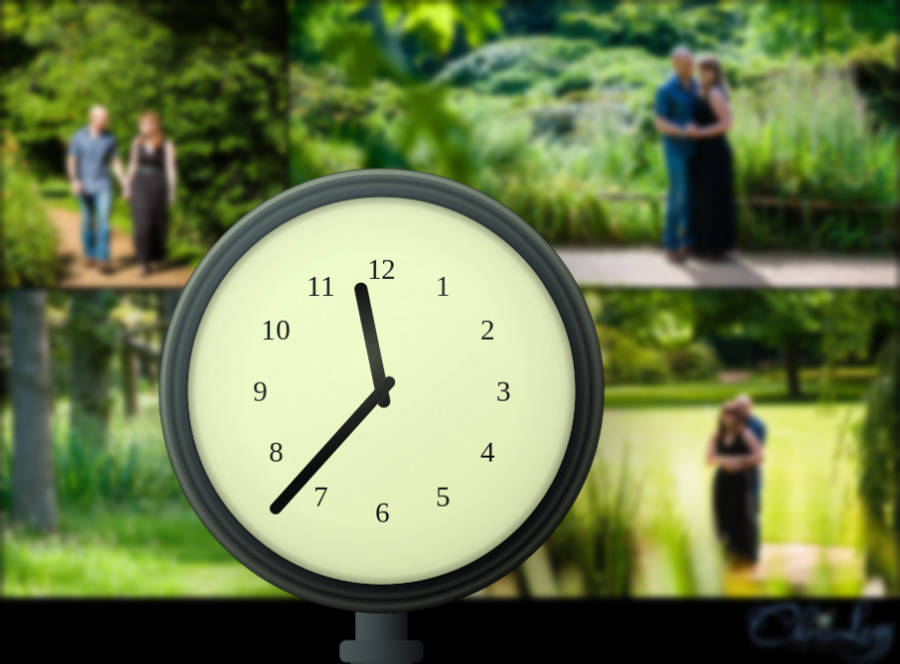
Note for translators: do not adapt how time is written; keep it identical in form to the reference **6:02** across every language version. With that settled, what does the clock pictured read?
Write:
**11:37**
